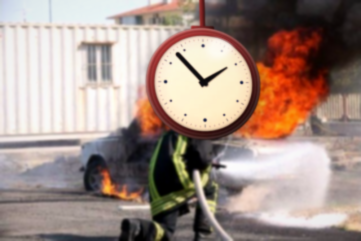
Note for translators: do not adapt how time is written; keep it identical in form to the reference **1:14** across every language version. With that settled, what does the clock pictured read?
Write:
**1:53**
